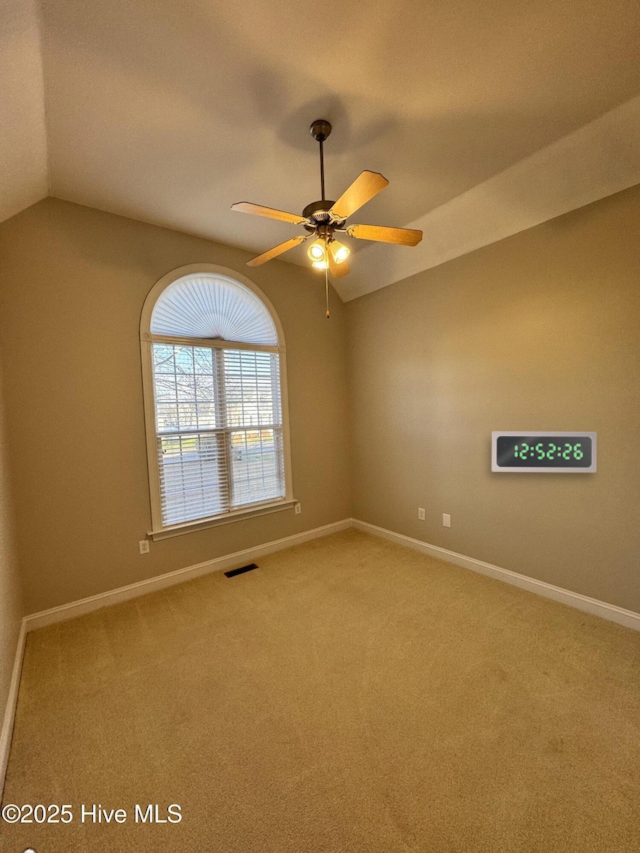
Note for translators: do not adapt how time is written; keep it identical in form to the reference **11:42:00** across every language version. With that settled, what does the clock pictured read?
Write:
**12:52:26**
